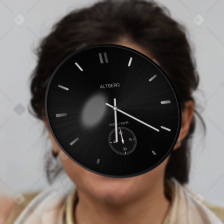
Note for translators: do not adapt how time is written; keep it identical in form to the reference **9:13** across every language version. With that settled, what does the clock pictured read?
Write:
**6:21**
